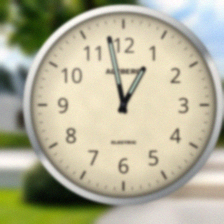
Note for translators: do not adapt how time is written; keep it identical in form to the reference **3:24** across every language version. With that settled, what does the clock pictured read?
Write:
**12:58**
